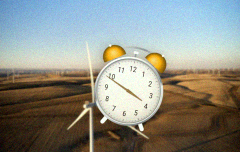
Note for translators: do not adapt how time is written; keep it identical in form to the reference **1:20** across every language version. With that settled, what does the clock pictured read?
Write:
**3:49**
